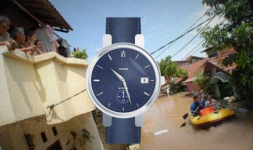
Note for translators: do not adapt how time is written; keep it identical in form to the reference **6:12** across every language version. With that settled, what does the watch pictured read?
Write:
**10:27**
